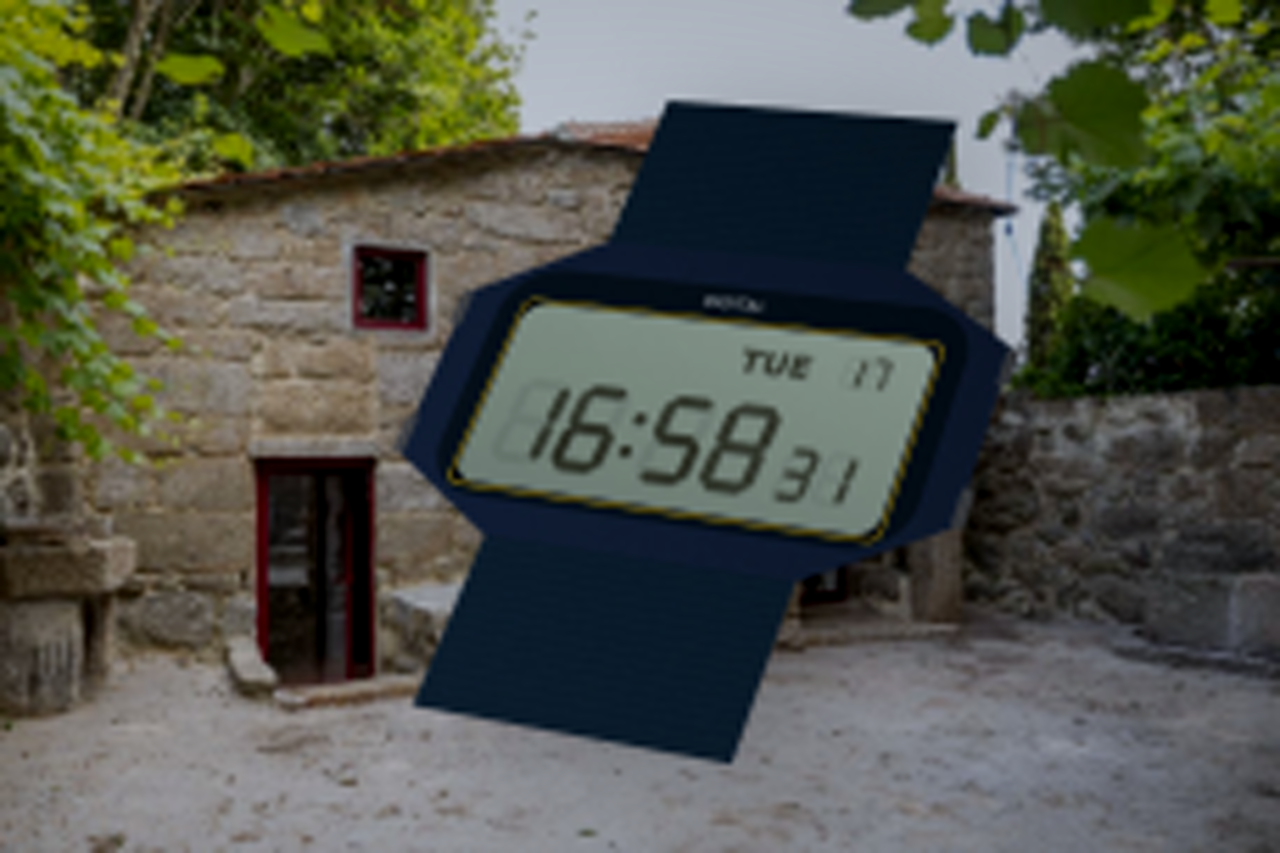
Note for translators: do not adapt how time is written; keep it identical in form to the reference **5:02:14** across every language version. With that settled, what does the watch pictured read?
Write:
**16:58:31**
